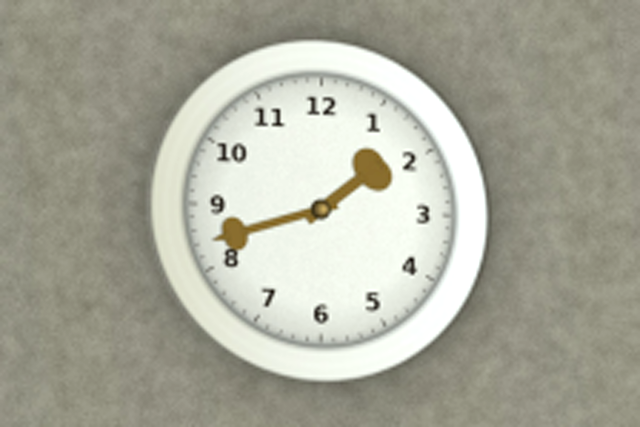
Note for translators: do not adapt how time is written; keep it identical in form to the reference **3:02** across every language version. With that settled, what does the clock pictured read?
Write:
**1:42**
